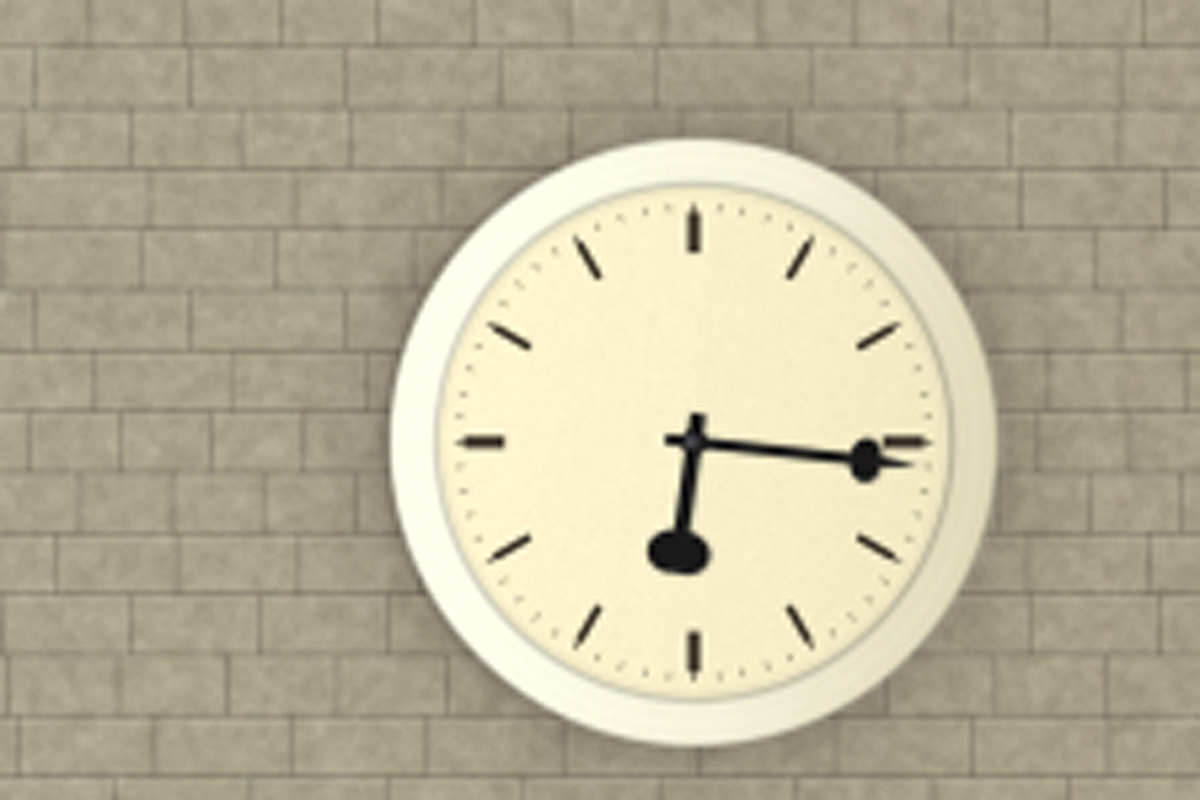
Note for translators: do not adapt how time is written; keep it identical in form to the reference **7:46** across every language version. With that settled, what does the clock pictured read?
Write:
**6:16**
